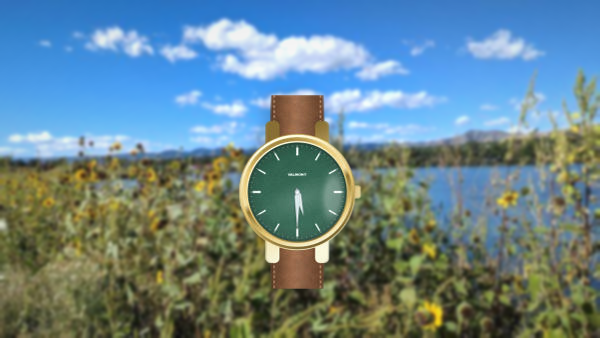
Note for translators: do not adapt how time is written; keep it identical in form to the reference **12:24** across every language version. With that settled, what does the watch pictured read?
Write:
**5:30**
